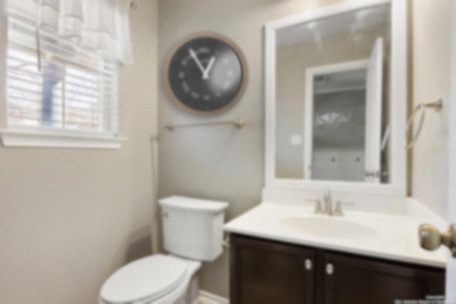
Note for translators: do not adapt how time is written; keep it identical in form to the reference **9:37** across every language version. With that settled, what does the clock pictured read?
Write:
**12:55**
